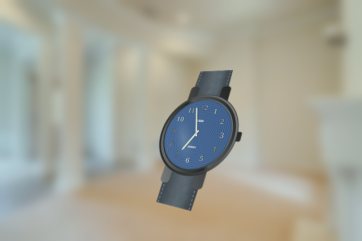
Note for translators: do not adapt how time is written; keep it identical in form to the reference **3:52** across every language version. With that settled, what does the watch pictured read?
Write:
**6:57**
